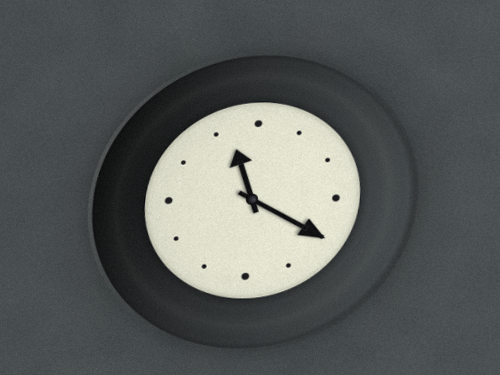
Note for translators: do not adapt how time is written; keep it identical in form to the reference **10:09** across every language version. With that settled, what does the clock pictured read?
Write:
**11:20**
